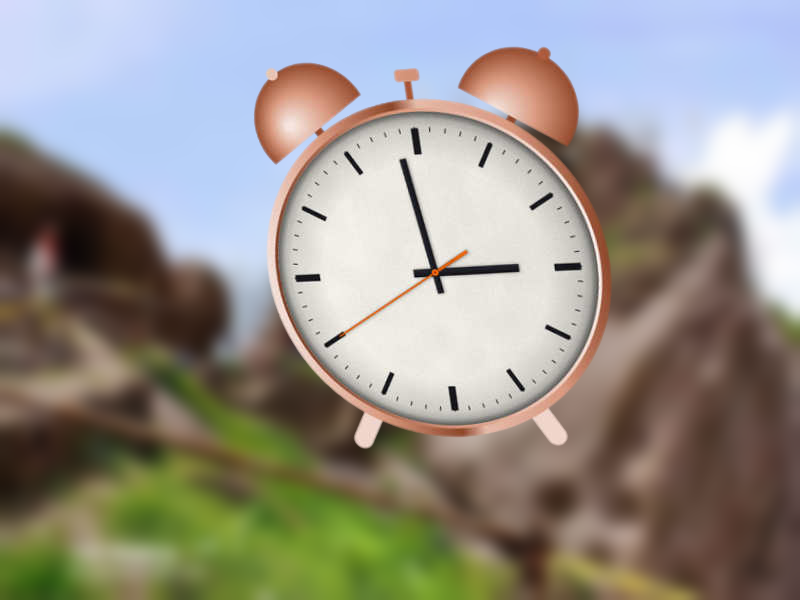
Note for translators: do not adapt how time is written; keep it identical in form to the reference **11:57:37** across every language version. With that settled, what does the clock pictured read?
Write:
**2:58:40**
